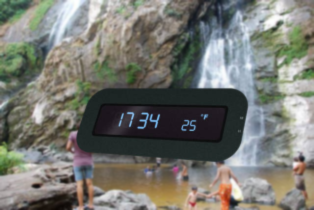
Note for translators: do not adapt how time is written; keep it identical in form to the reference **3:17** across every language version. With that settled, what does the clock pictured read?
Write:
**17:34**
